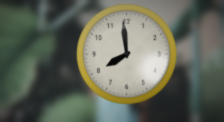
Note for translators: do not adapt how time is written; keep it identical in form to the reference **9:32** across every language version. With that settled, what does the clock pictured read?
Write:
**7:59**
